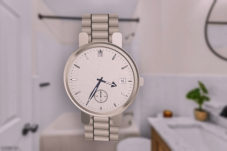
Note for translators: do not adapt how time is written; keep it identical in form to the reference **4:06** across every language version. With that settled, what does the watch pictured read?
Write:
**3:35**
